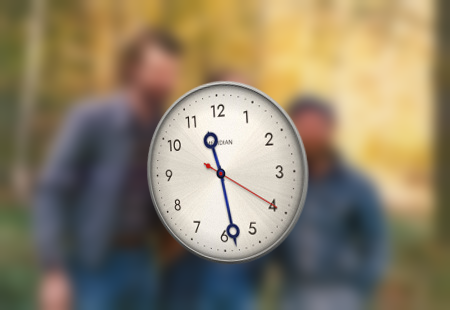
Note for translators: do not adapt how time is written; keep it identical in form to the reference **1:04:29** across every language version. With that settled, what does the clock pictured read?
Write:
**11:28:20**
